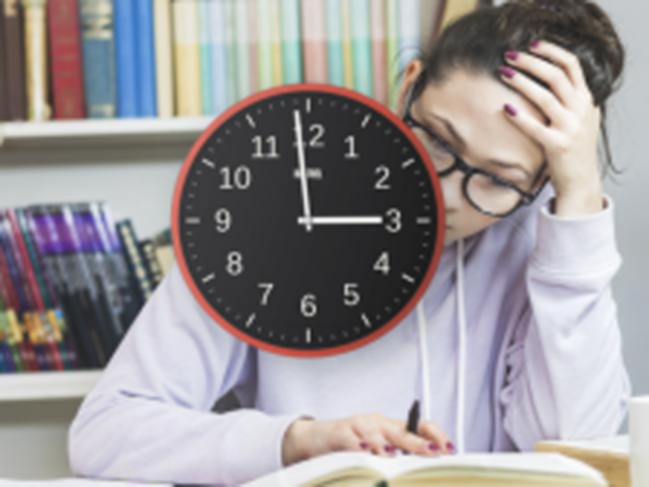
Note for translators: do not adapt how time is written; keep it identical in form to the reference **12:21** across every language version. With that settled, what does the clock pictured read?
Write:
**2:59**
